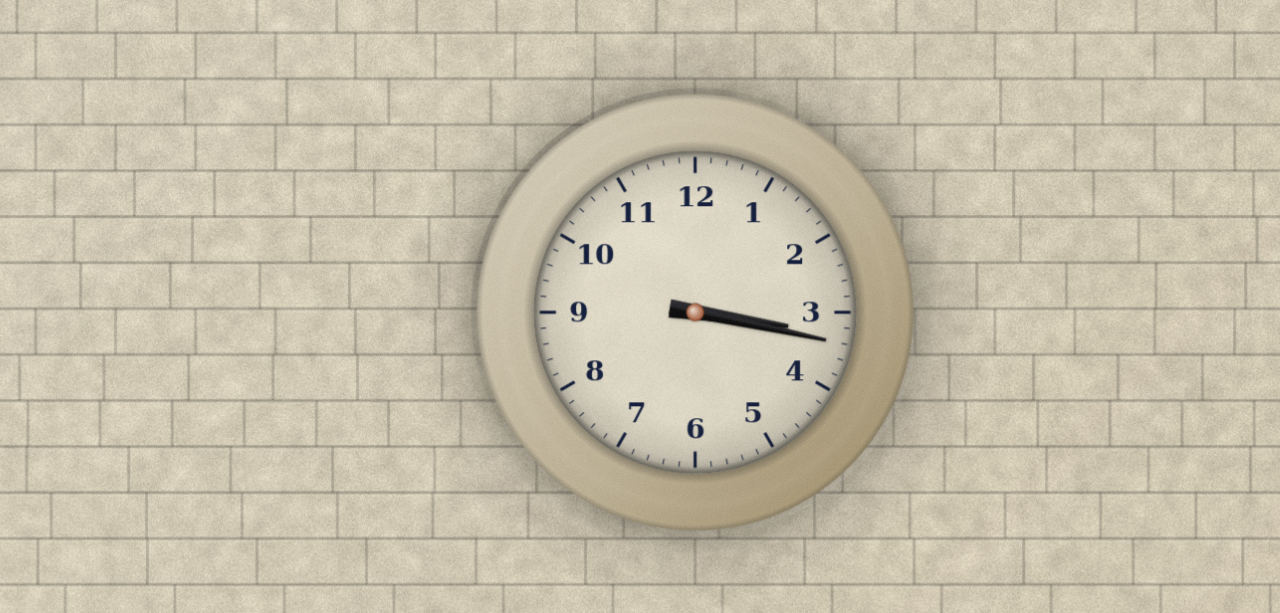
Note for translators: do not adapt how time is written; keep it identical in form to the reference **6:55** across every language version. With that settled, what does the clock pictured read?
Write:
**3:17**
